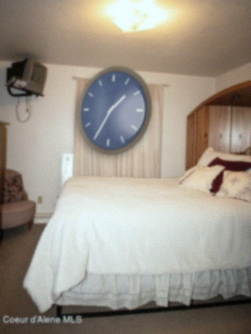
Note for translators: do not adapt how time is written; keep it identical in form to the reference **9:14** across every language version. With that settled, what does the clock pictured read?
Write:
**1:35**
